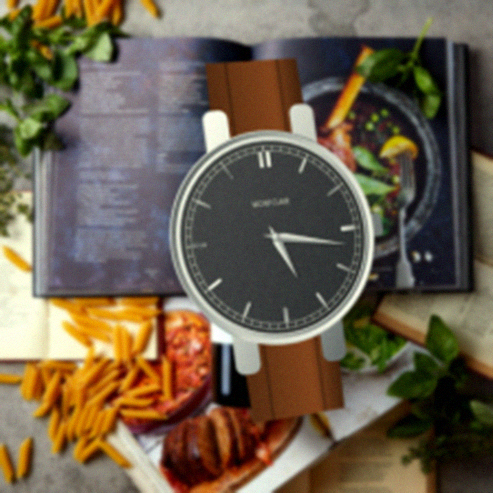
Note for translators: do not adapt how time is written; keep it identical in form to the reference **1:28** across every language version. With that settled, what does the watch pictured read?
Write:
**5:17**
